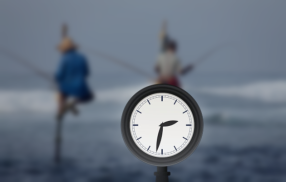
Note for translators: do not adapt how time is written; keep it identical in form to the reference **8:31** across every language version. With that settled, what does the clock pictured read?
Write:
**2:32**
